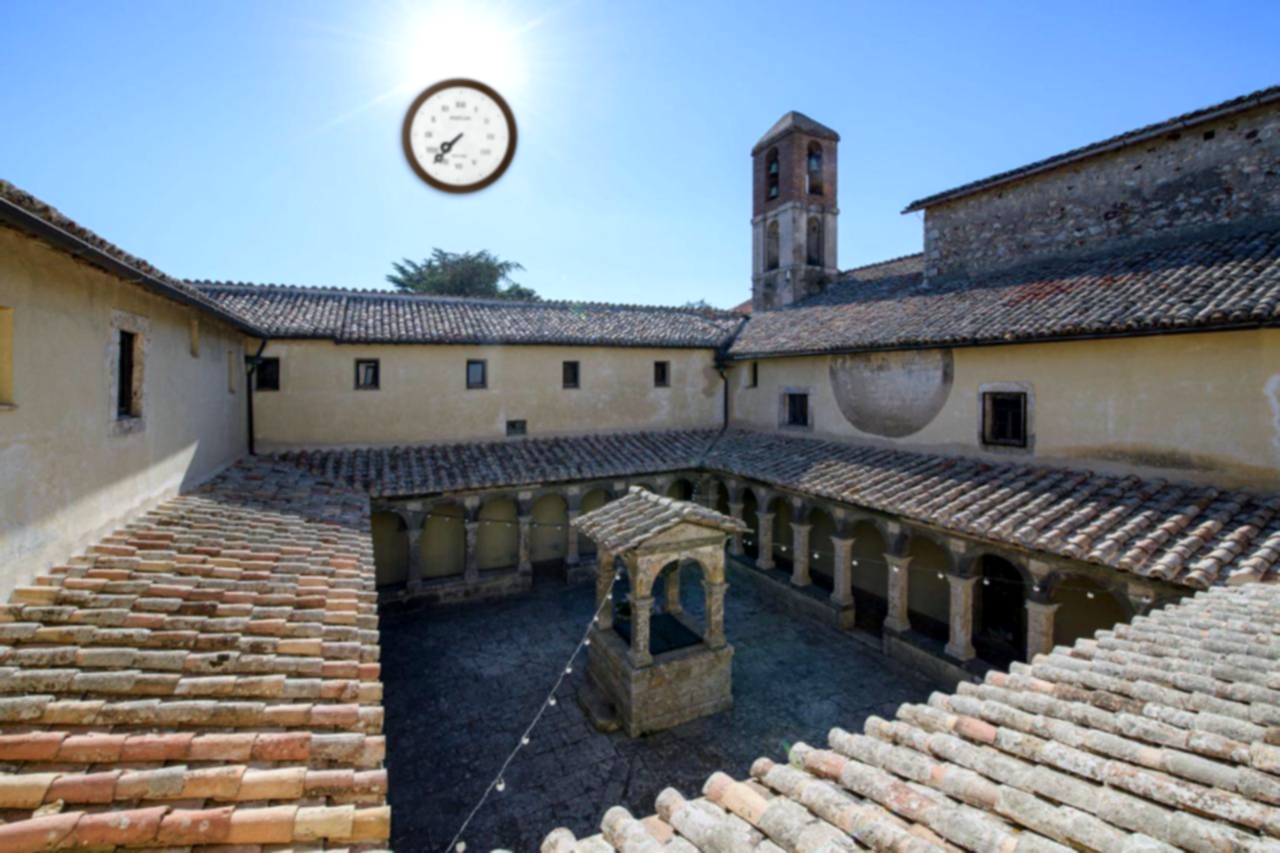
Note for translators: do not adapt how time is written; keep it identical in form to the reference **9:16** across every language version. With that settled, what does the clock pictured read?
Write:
**7:37**
